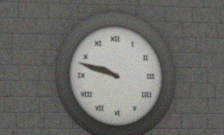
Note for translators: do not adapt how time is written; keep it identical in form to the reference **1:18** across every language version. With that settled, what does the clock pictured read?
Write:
**9:48**
